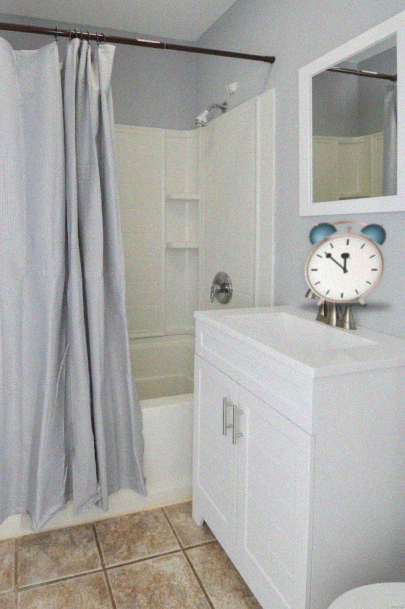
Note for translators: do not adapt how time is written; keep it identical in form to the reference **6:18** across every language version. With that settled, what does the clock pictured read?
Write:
**11:52**
